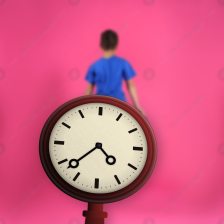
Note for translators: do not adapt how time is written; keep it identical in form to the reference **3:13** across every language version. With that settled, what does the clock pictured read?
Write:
**4:38**
